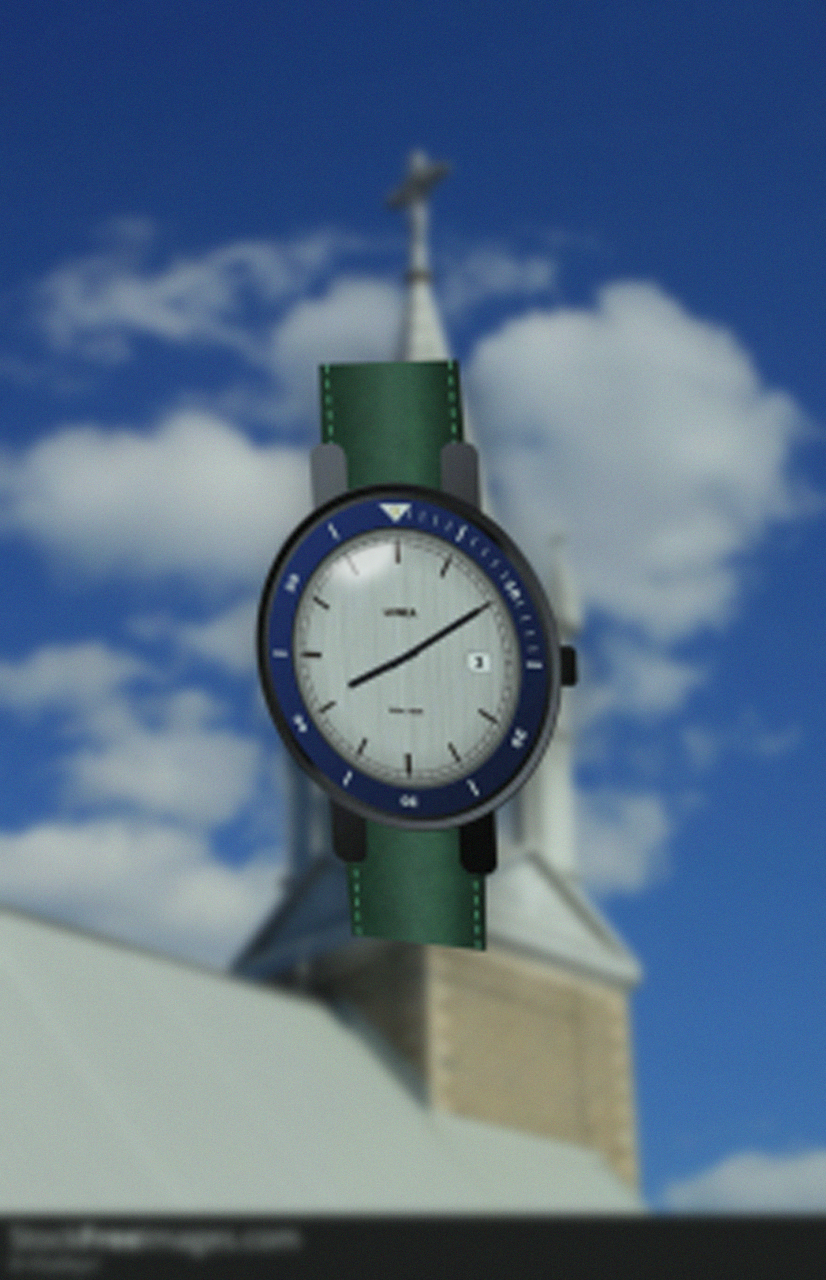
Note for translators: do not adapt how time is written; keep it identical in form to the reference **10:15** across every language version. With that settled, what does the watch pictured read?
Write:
**8:10**
